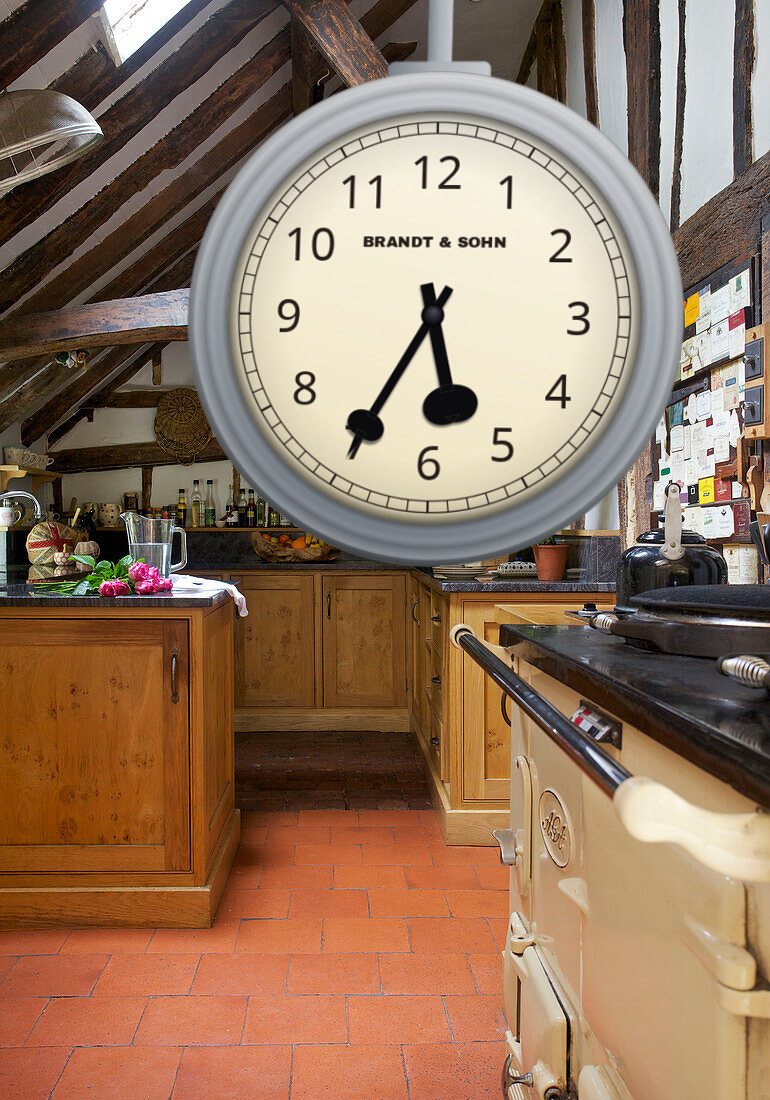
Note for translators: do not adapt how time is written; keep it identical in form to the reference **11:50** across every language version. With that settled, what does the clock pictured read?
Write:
**5:35**
